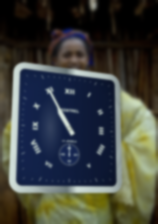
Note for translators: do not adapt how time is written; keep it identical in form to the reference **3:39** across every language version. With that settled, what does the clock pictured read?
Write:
**10:55**
